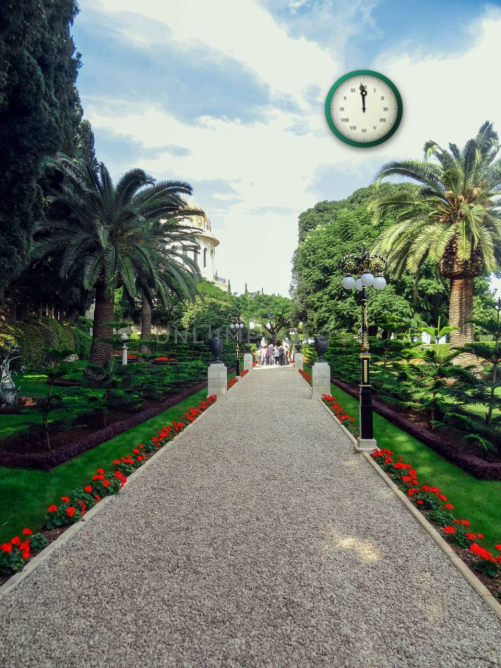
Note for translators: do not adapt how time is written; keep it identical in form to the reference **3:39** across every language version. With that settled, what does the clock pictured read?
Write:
**11:59**
